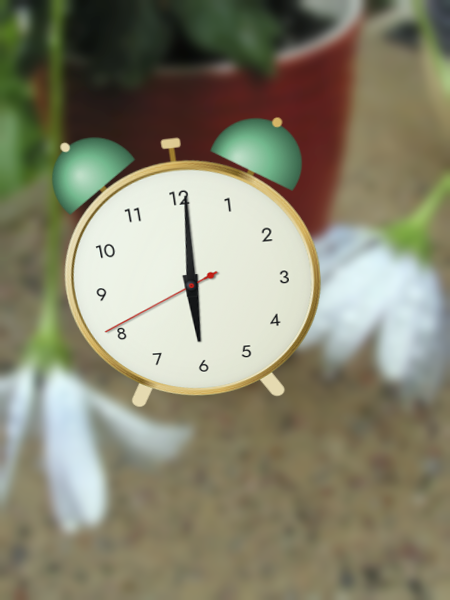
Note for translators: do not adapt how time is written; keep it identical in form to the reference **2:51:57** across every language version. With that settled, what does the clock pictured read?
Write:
**6:00:41**
